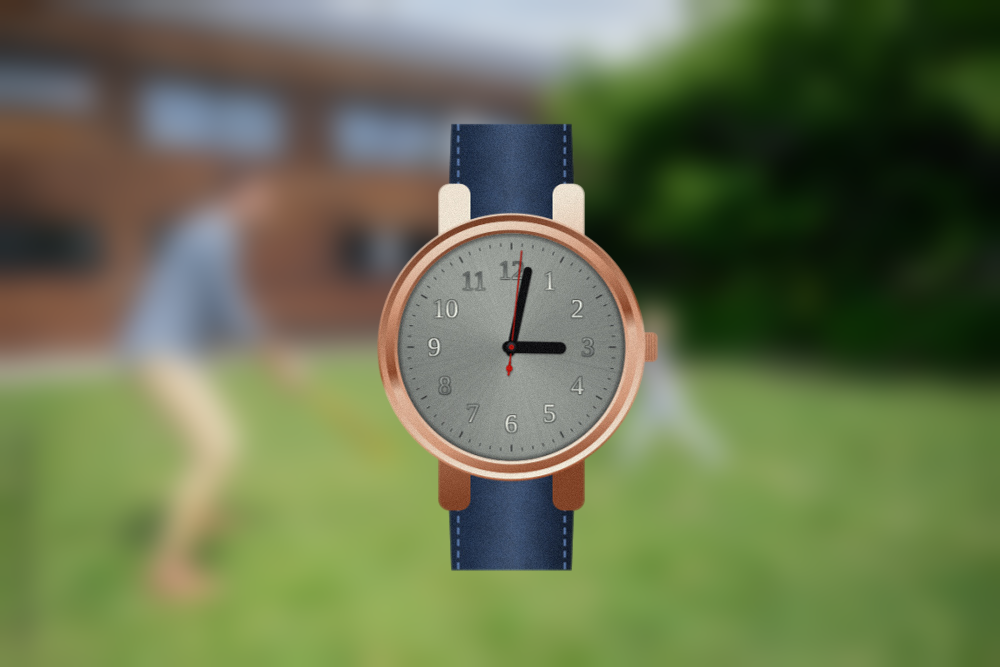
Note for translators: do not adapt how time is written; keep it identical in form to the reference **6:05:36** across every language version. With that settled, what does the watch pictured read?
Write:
**3:02:01**
